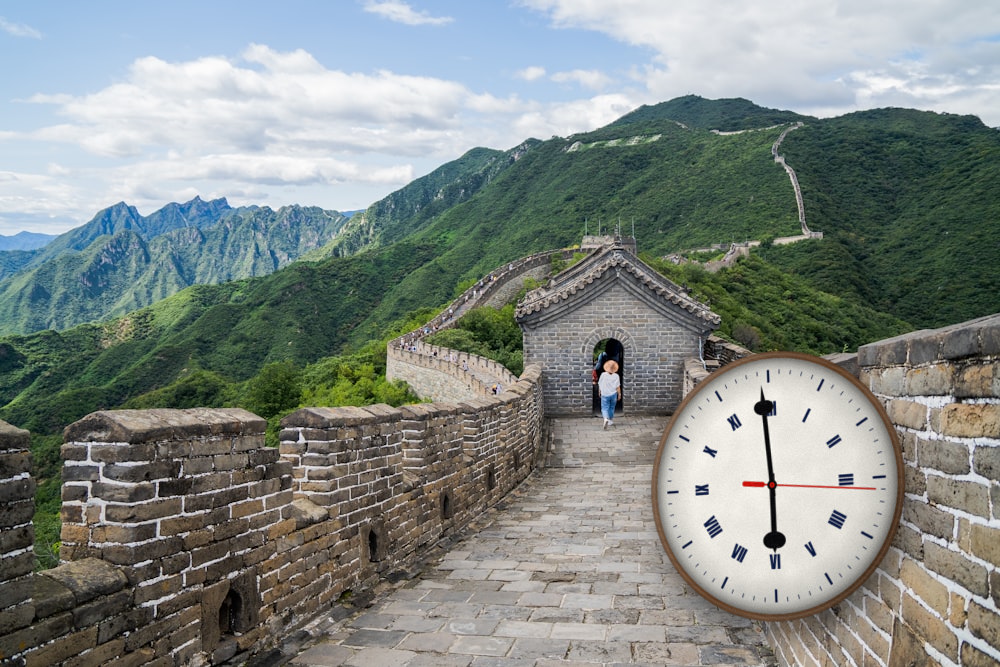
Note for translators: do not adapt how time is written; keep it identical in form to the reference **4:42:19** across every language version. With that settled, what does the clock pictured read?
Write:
**5:59:16**
